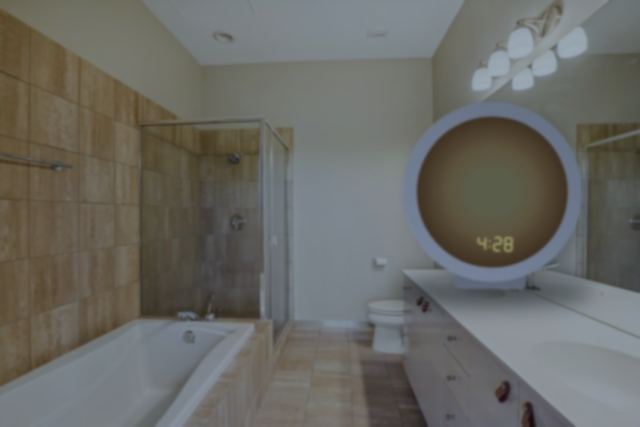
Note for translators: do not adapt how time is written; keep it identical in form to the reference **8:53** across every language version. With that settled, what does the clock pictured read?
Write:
**4:28**
